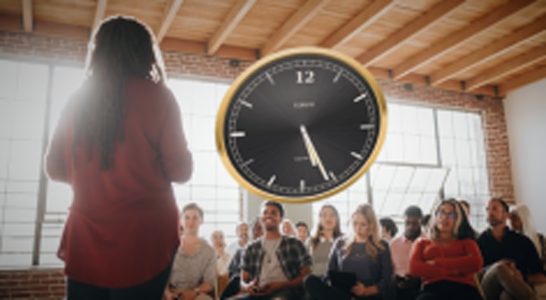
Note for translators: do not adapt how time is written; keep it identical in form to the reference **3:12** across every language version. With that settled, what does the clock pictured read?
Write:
**5:26**
